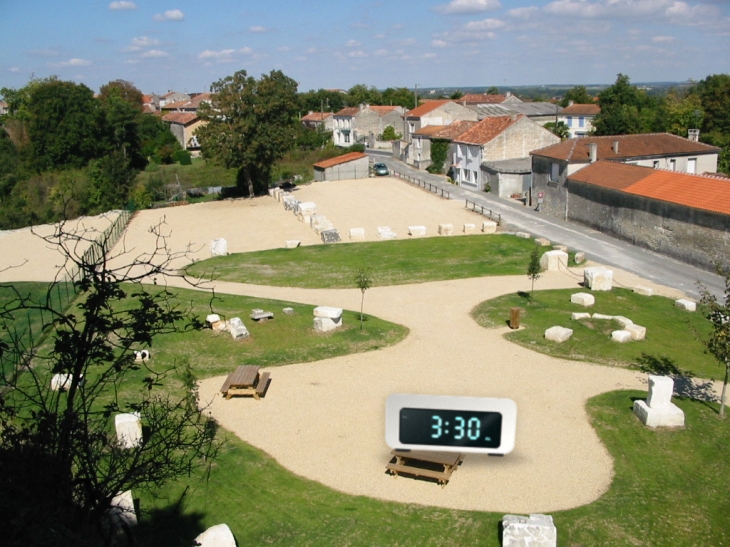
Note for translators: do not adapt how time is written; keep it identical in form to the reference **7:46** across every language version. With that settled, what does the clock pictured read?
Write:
**3:30**
